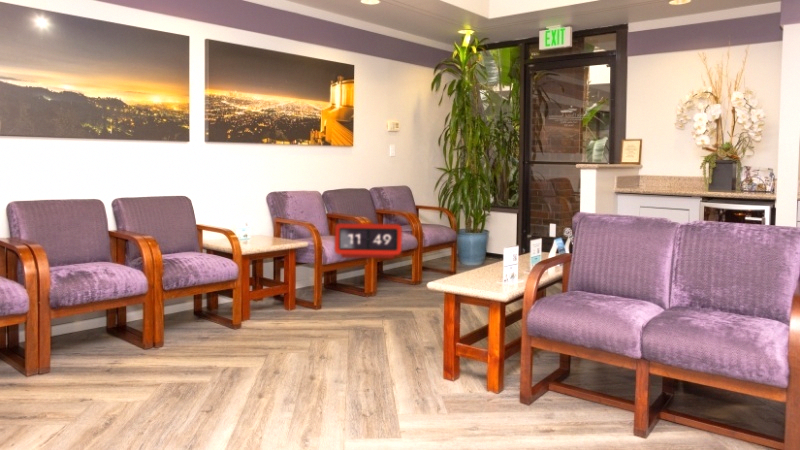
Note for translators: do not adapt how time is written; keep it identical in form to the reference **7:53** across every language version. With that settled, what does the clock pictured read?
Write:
**11:49**
